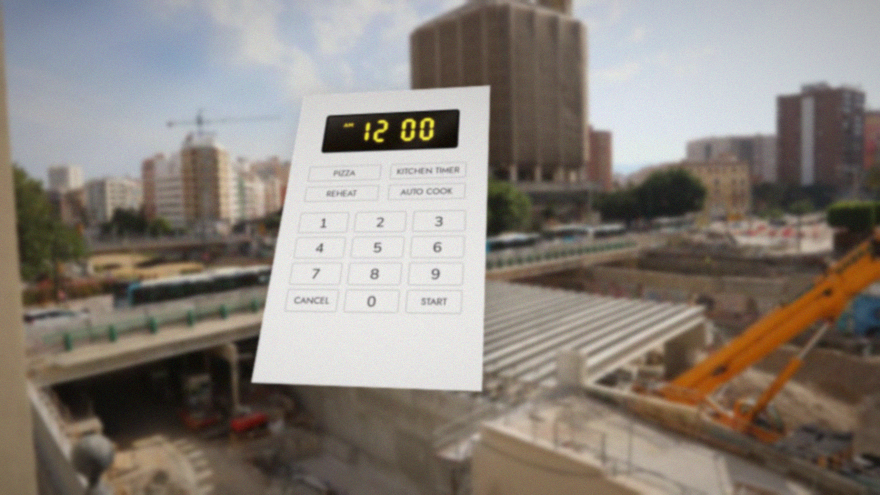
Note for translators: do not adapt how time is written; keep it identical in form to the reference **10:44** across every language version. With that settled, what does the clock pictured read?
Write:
**12:00**
